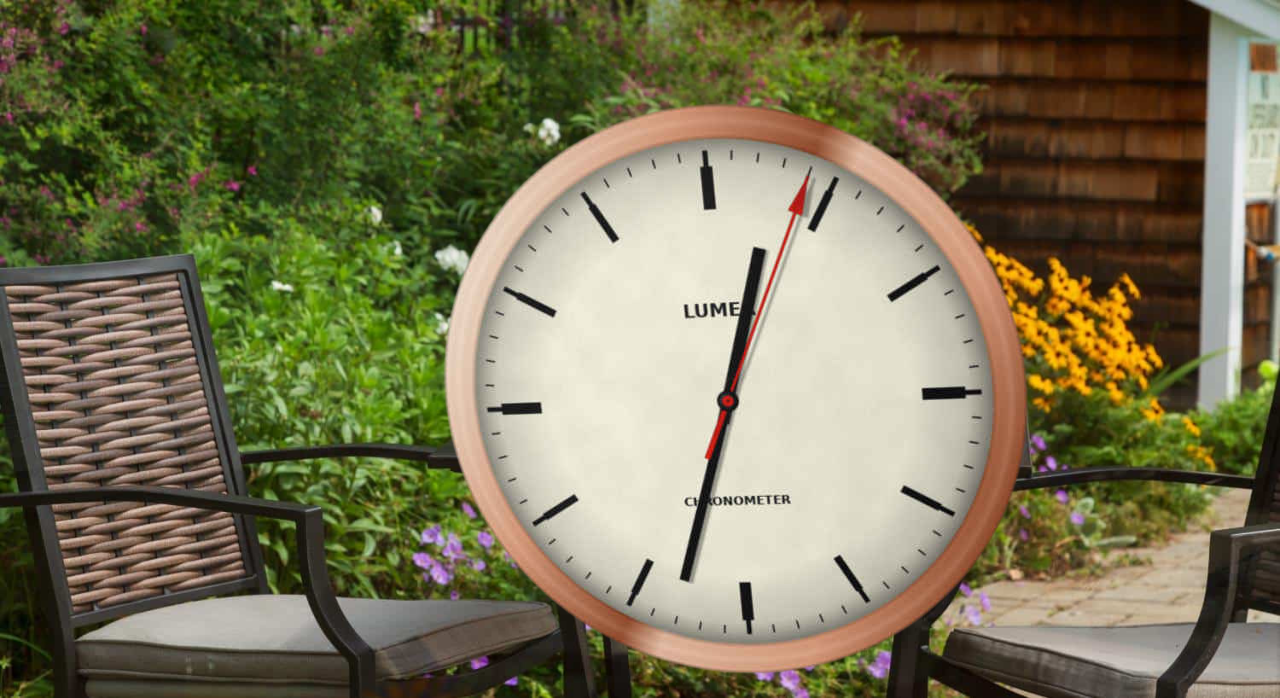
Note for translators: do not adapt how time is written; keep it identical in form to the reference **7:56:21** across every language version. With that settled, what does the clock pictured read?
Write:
**12:33:04**
